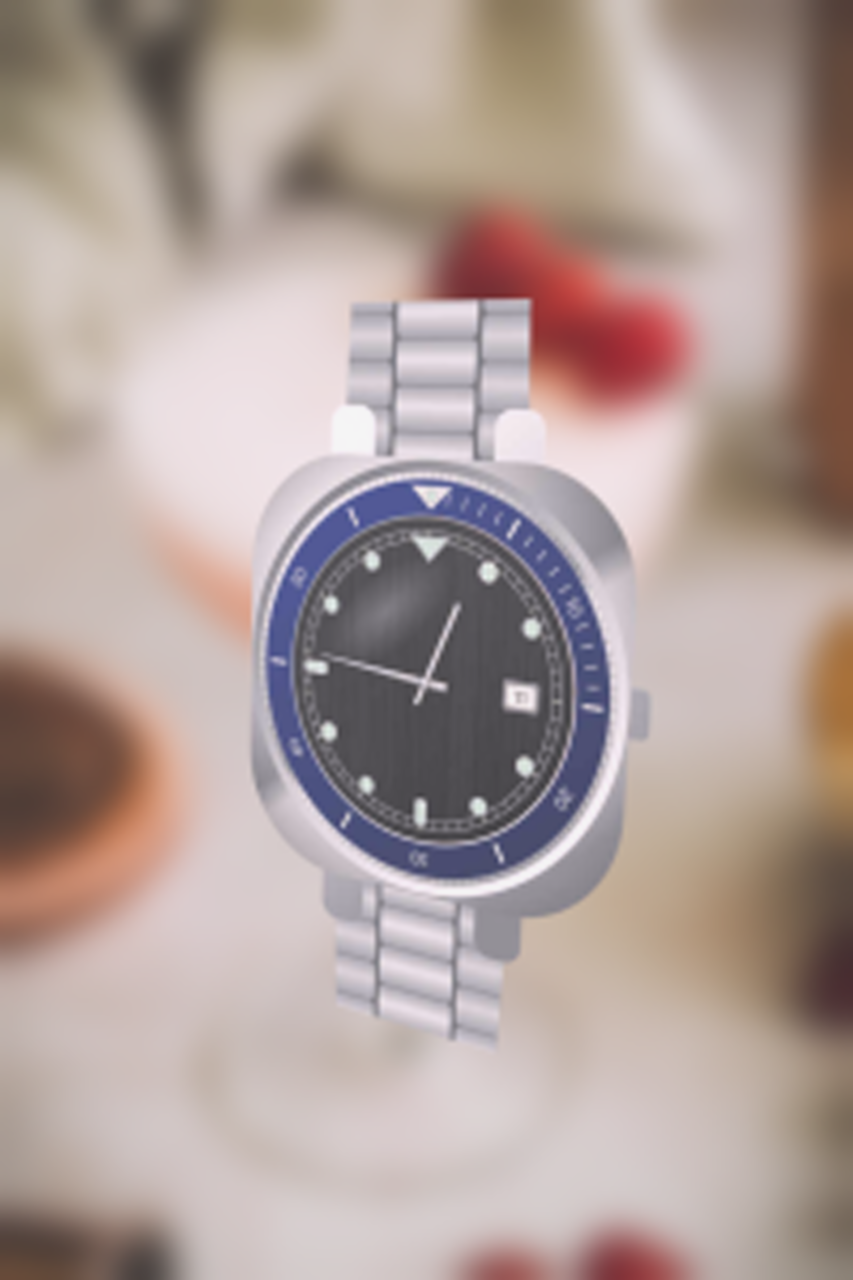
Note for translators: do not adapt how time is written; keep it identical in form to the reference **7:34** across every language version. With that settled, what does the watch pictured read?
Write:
**12:46**
